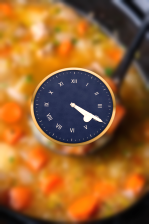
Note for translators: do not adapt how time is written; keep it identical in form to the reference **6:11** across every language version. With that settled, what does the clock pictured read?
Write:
**4:20**
